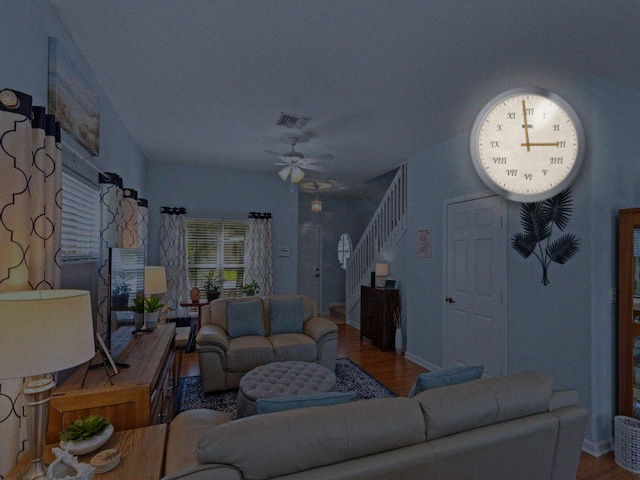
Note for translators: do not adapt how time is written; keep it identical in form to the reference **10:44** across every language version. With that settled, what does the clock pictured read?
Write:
**2:59**
